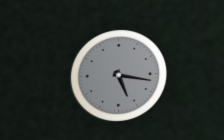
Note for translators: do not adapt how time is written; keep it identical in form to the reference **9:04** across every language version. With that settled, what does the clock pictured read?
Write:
**5:17**
